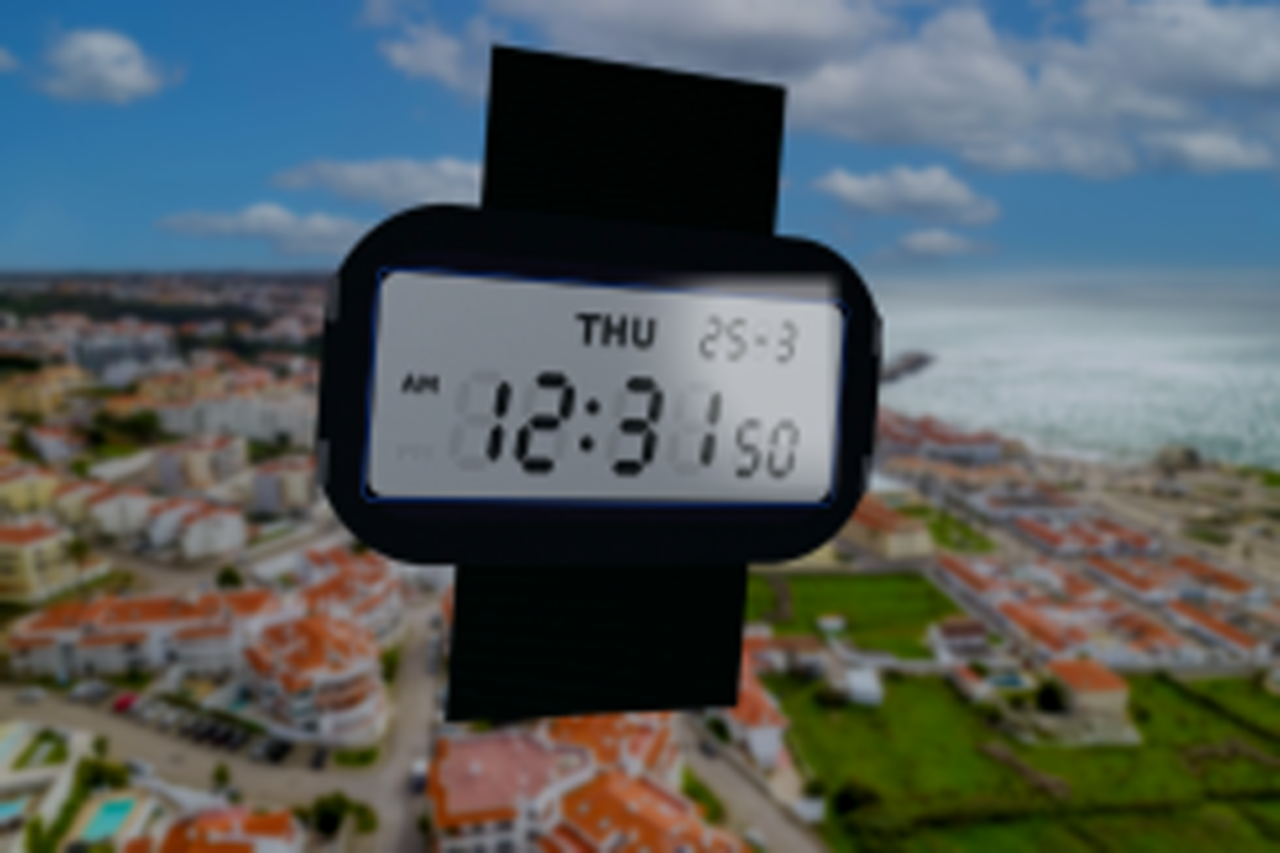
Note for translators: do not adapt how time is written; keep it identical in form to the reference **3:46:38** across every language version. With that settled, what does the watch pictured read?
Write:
**12:31:50**
